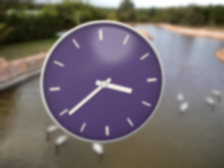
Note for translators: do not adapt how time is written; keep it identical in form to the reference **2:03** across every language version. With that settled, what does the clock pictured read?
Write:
**3:39**
